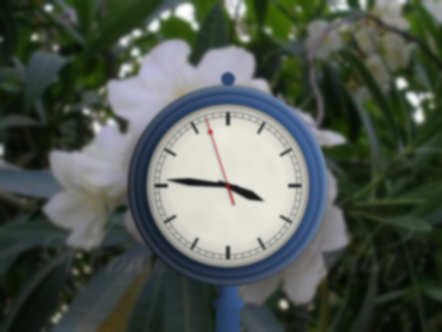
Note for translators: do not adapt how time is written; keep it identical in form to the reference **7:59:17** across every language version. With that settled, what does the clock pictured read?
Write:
**3:45:57**
